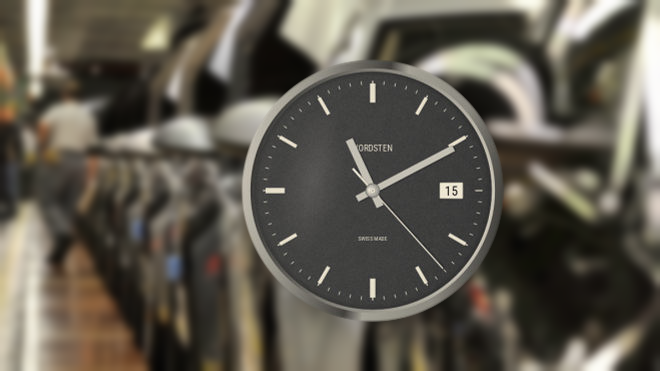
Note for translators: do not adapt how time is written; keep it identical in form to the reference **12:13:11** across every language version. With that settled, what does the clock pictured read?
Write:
**11:10:23**
